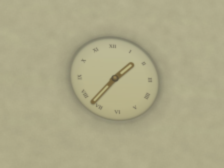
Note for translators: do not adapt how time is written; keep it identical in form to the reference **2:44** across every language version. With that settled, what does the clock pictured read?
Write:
**1:37**
